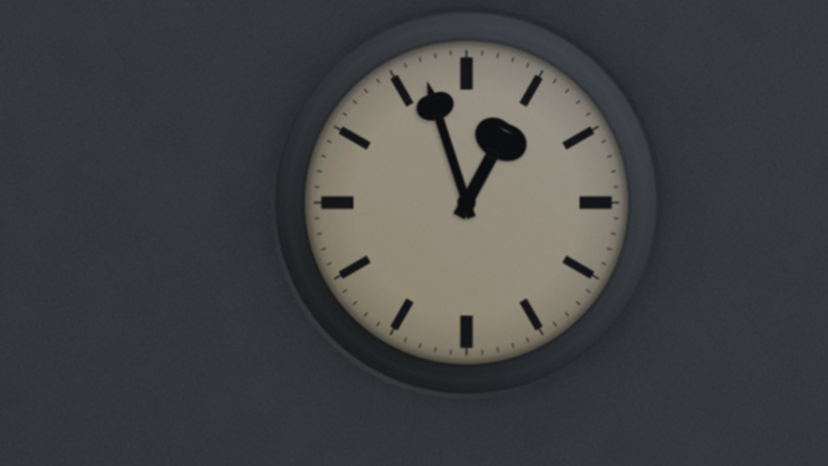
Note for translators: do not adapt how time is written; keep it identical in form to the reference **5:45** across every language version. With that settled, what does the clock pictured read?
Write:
**12:57**
